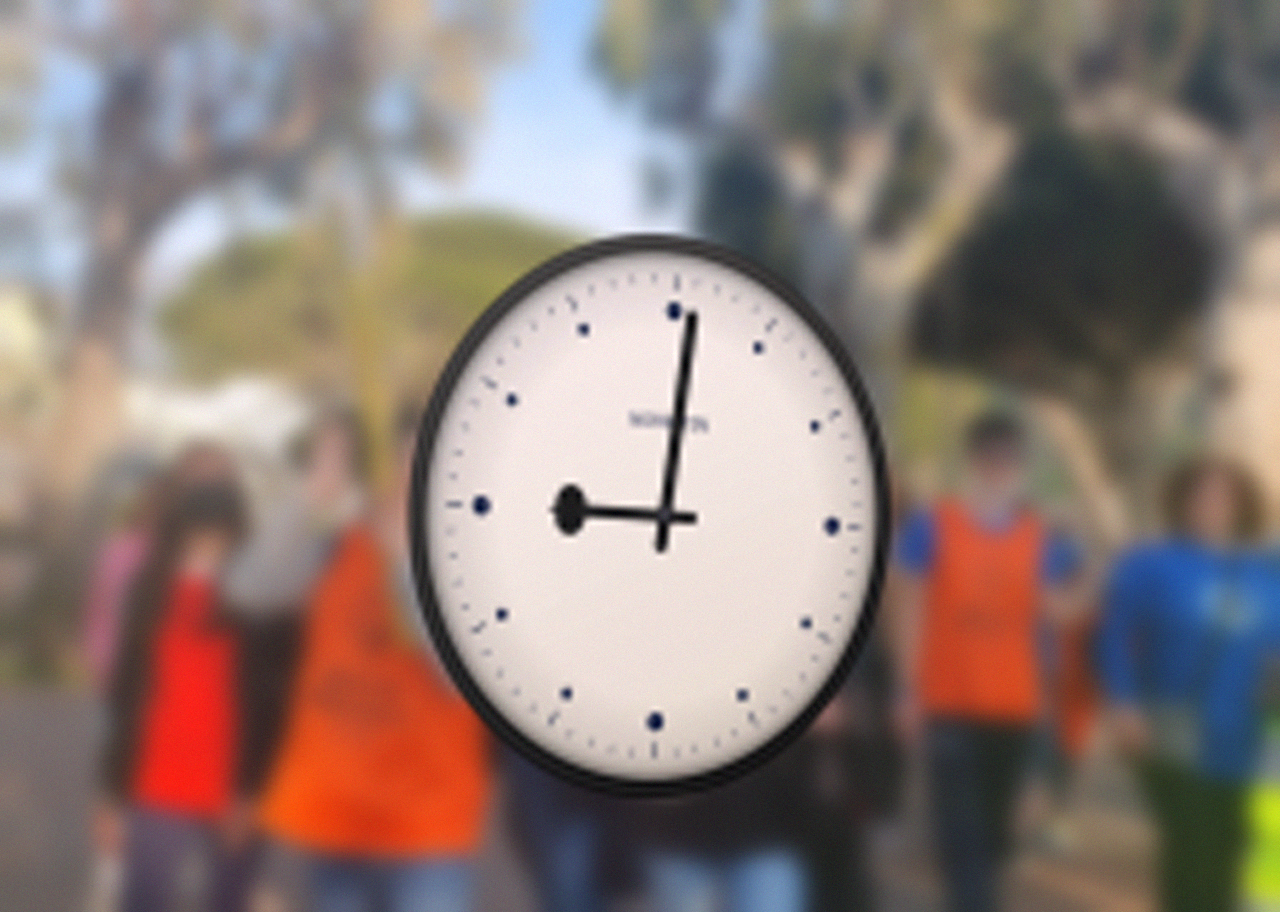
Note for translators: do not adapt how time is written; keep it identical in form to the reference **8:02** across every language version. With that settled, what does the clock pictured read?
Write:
**9:01**
